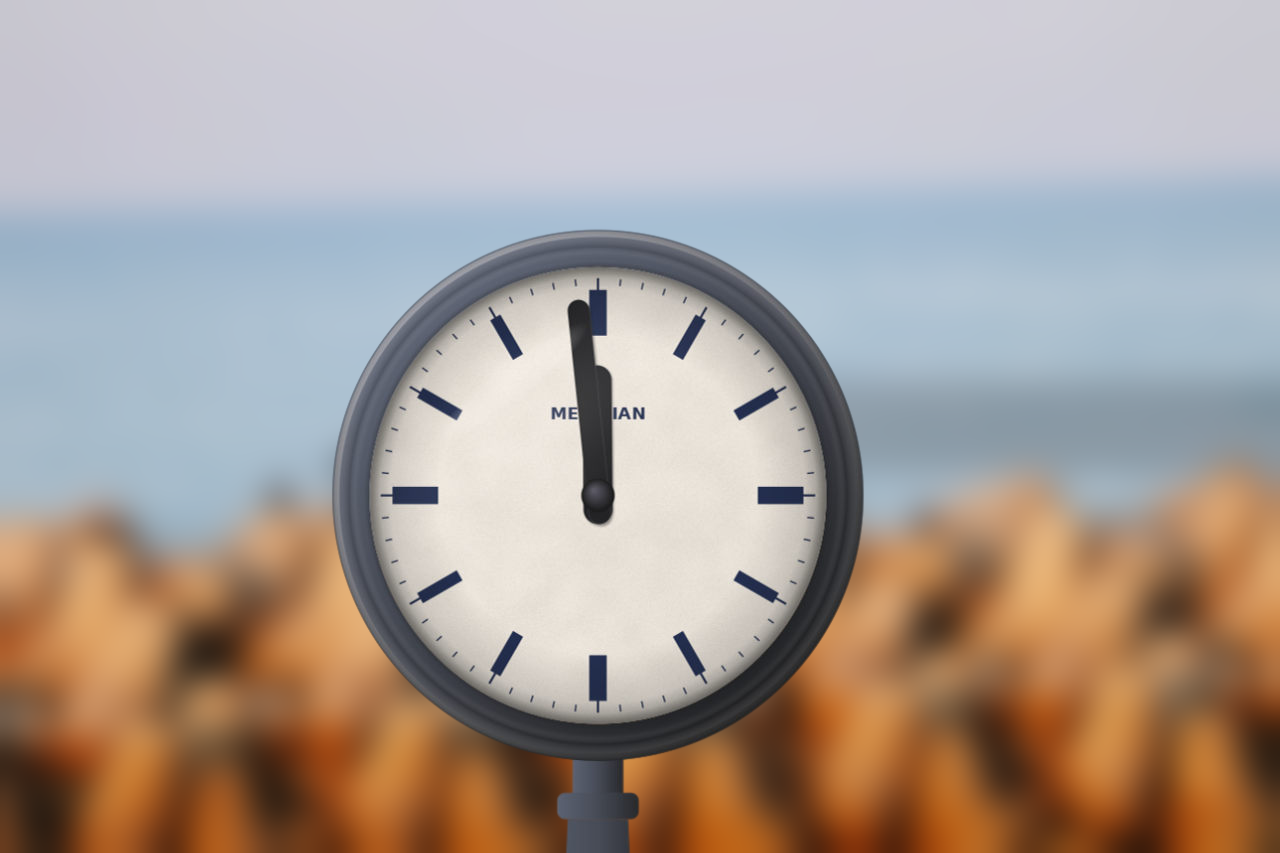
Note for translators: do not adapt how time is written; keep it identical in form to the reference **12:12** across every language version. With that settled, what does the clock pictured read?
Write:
**11:59**
